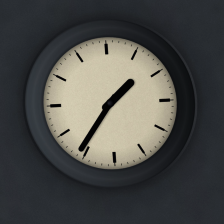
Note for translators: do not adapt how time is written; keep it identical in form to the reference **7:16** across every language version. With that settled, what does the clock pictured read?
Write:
**1:36**
